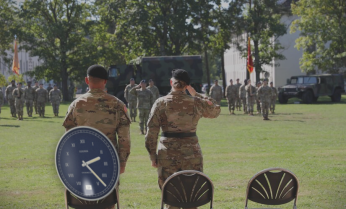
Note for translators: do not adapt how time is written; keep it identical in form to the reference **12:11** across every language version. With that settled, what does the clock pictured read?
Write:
**2:23**
